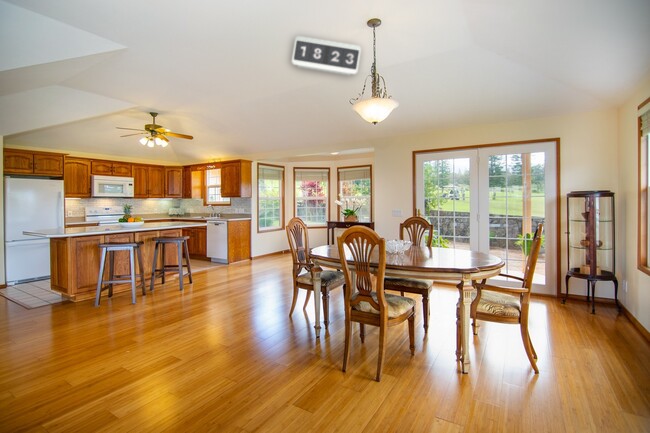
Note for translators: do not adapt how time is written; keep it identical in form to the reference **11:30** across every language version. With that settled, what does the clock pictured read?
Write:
**18:23**
